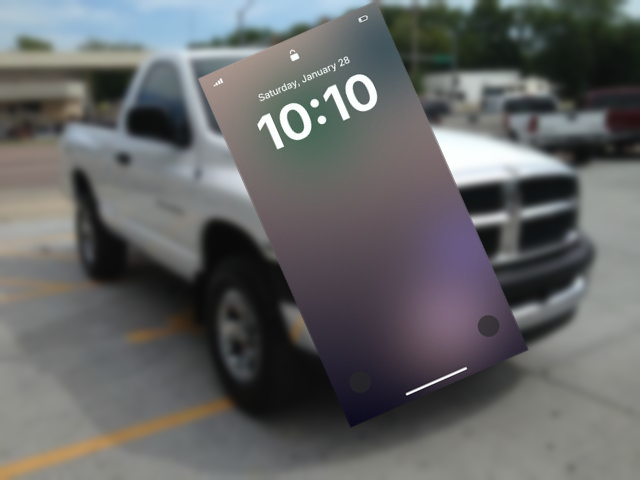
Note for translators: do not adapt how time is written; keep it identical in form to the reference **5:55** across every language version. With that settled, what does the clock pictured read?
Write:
**10:10**
